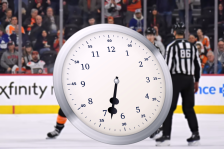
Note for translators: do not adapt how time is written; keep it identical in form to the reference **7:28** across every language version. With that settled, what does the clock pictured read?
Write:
**6:33**
